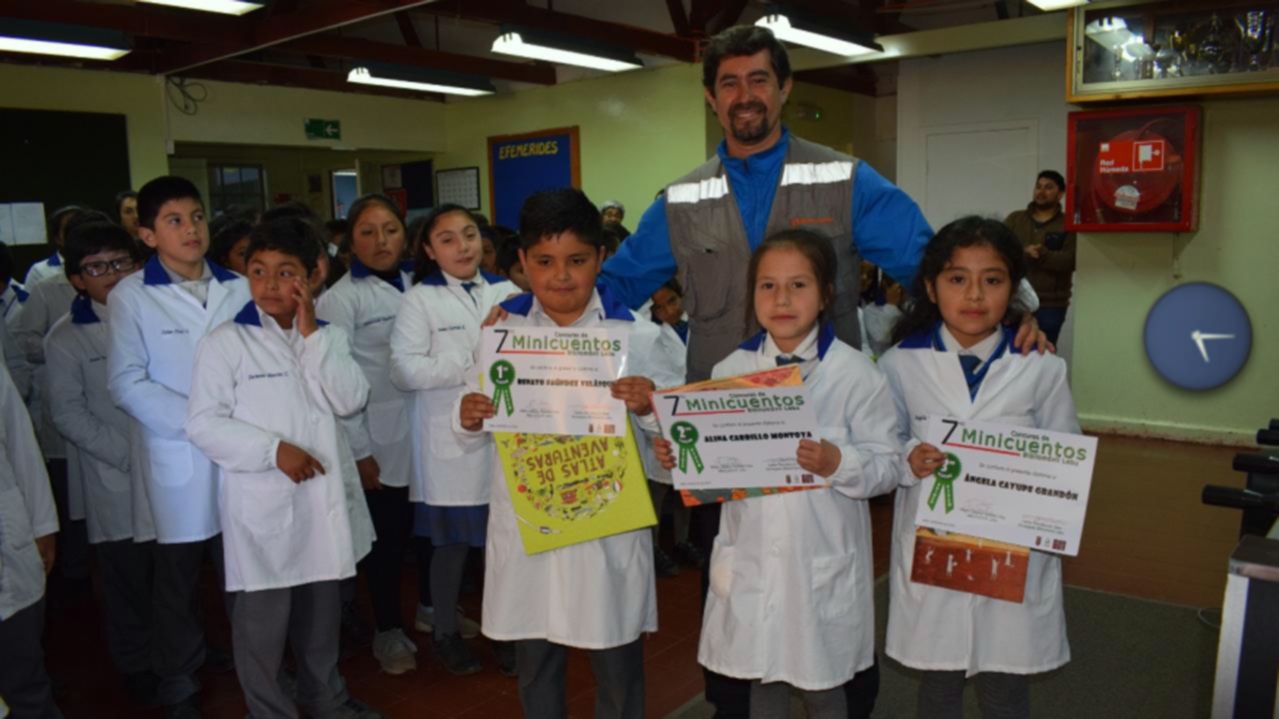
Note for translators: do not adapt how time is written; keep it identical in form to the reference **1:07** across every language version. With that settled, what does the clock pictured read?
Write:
**5:15**
